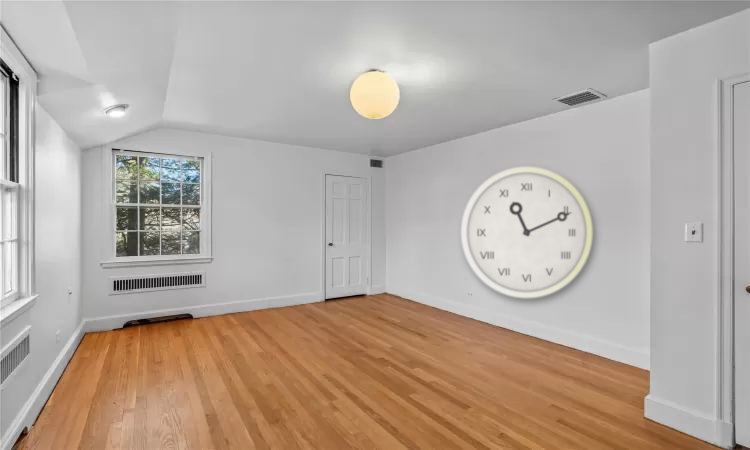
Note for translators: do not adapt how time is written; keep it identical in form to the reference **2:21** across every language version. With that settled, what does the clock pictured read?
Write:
**11:11**
